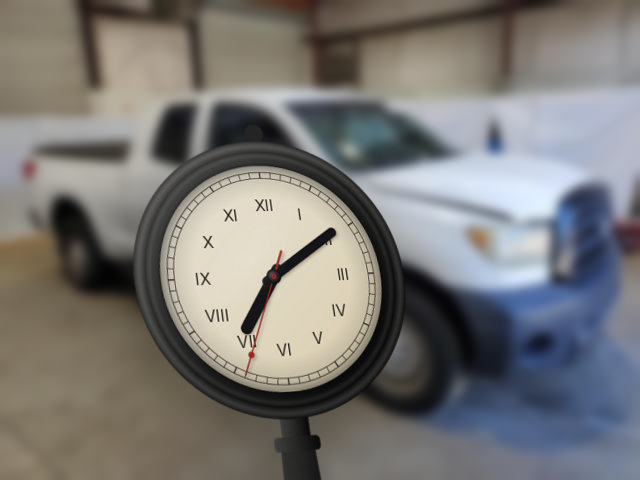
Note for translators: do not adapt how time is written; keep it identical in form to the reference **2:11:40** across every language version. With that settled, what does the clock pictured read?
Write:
**7:09:34**
